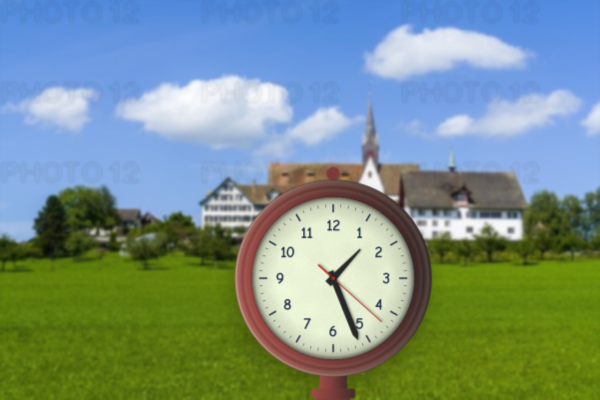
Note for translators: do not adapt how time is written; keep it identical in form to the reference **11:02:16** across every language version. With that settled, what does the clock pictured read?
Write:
**1:26:22**
